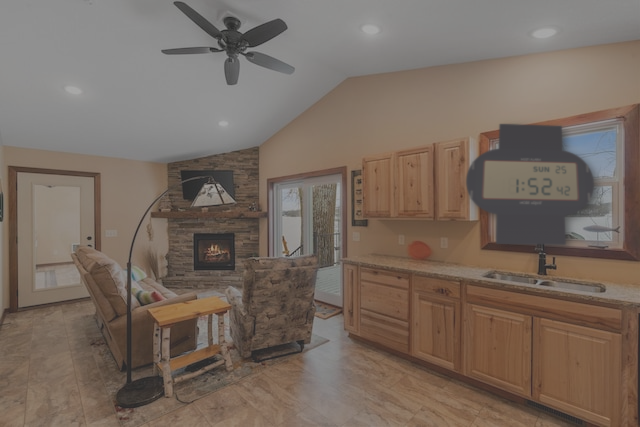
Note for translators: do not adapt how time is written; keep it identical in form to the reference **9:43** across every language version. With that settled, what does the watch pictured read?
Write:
**1:52**
